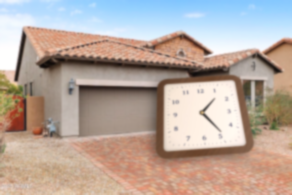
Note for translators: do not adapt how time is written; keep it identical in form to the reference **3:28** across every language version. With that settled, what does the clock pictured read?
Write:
**1:24**
